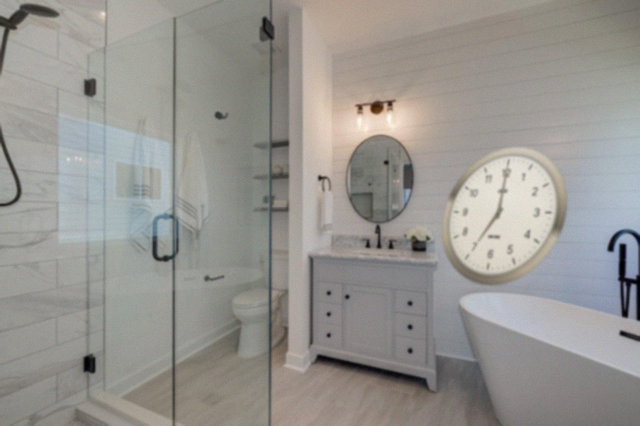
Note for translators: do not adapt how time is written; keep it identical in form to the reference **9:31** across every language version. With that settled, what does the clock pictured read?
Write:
**7:00**
